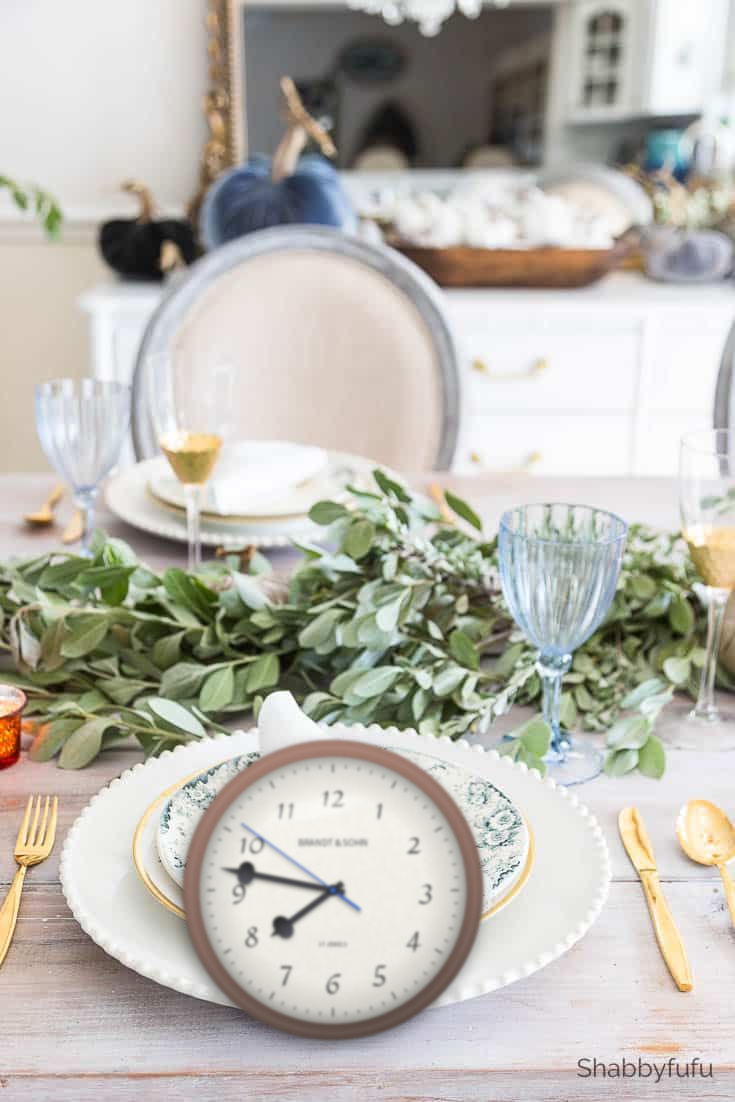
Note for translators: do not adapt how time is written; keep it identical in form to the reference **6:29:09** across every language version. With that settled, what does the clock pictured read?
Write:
**7:46:51**
